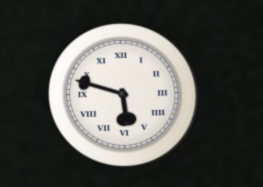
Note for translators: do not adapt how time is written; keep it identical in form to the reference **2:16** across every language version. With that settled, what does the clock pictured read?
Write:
**5:48**
